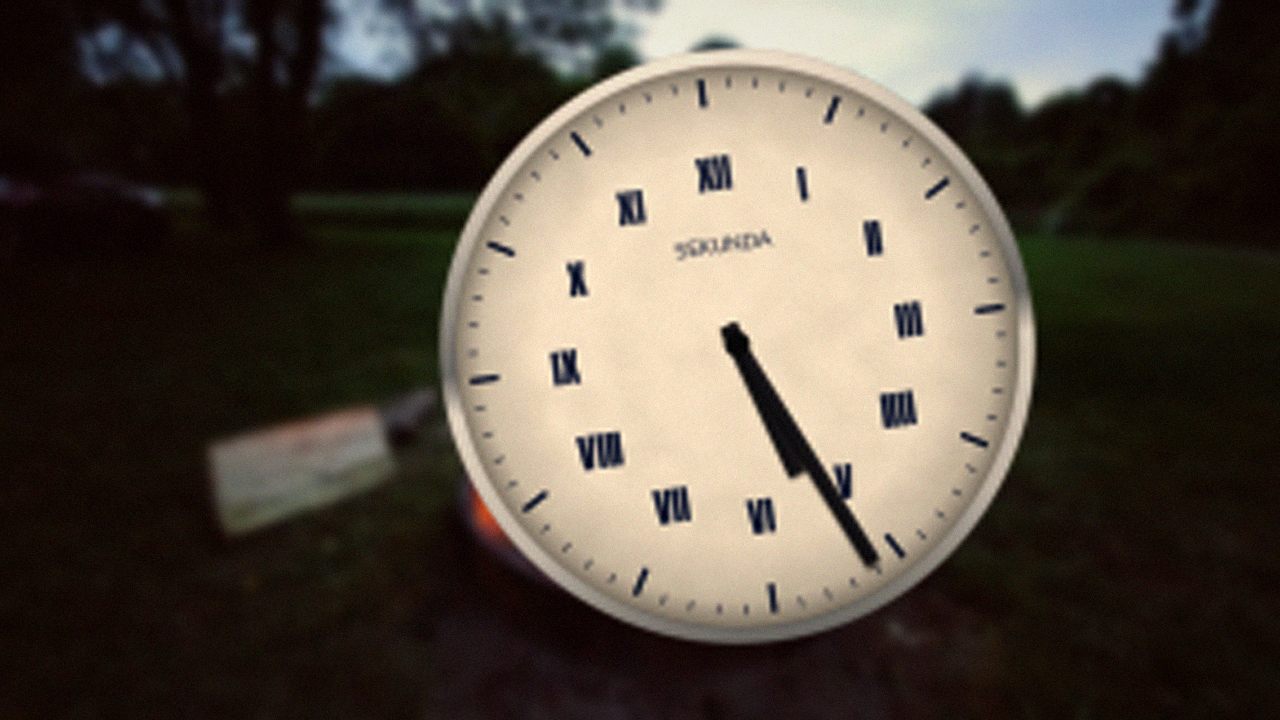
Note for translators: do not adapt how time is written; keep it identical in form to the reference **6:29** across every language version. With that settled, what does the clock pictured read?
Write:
**5:26**
